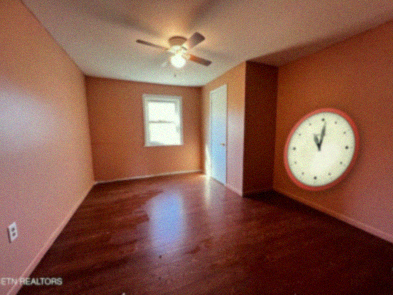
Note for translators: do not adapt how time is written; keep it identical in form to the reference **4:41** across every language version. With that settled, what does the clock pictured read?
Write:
**11:01**
